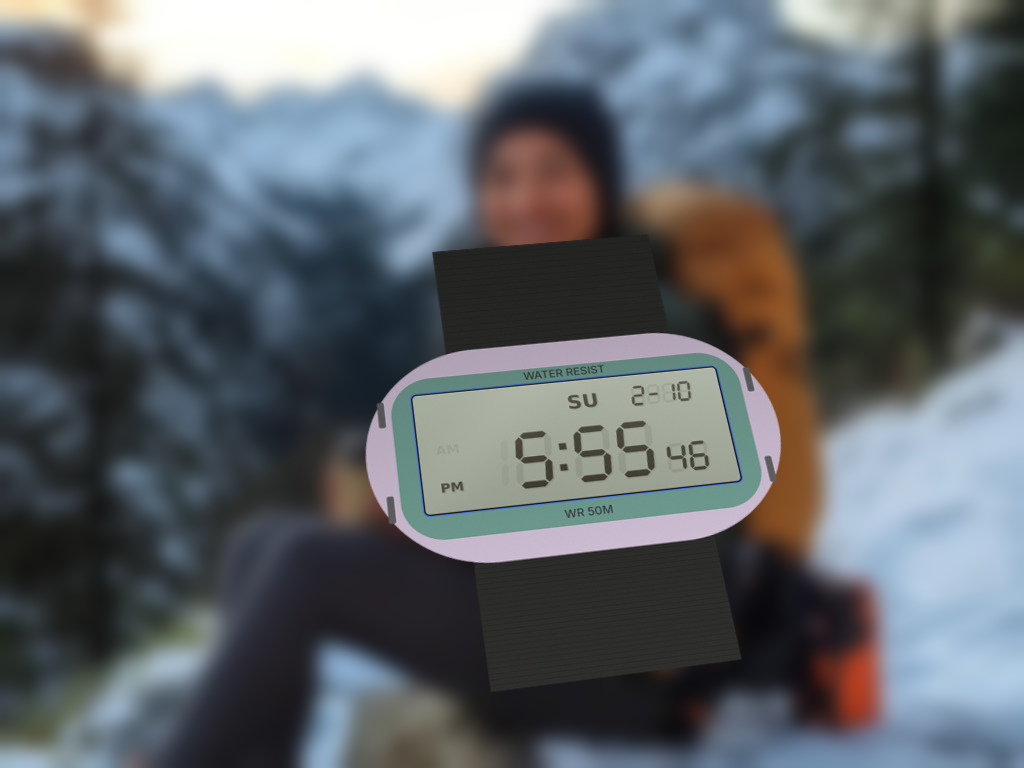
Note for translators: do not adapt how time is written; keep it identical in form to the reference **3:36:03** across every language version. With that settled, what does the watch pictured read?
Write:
**5:55:46**
